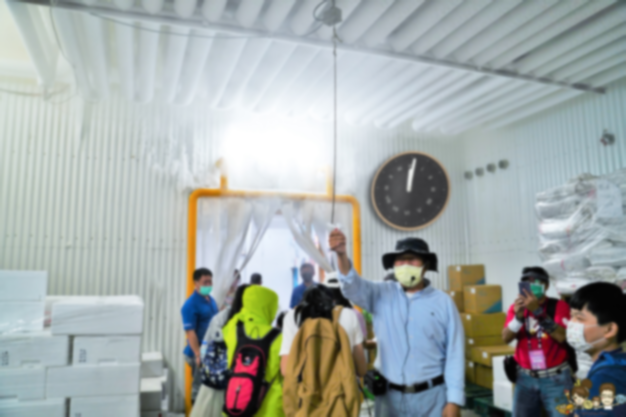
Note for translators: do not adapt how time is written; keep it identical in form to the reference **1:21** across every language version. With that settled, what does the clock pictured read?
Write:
**12:01**
